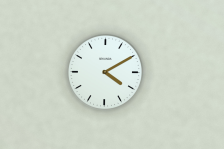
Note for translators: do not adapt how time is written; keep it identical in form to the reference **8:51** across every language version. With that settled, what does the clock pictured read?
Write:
**4:10**
